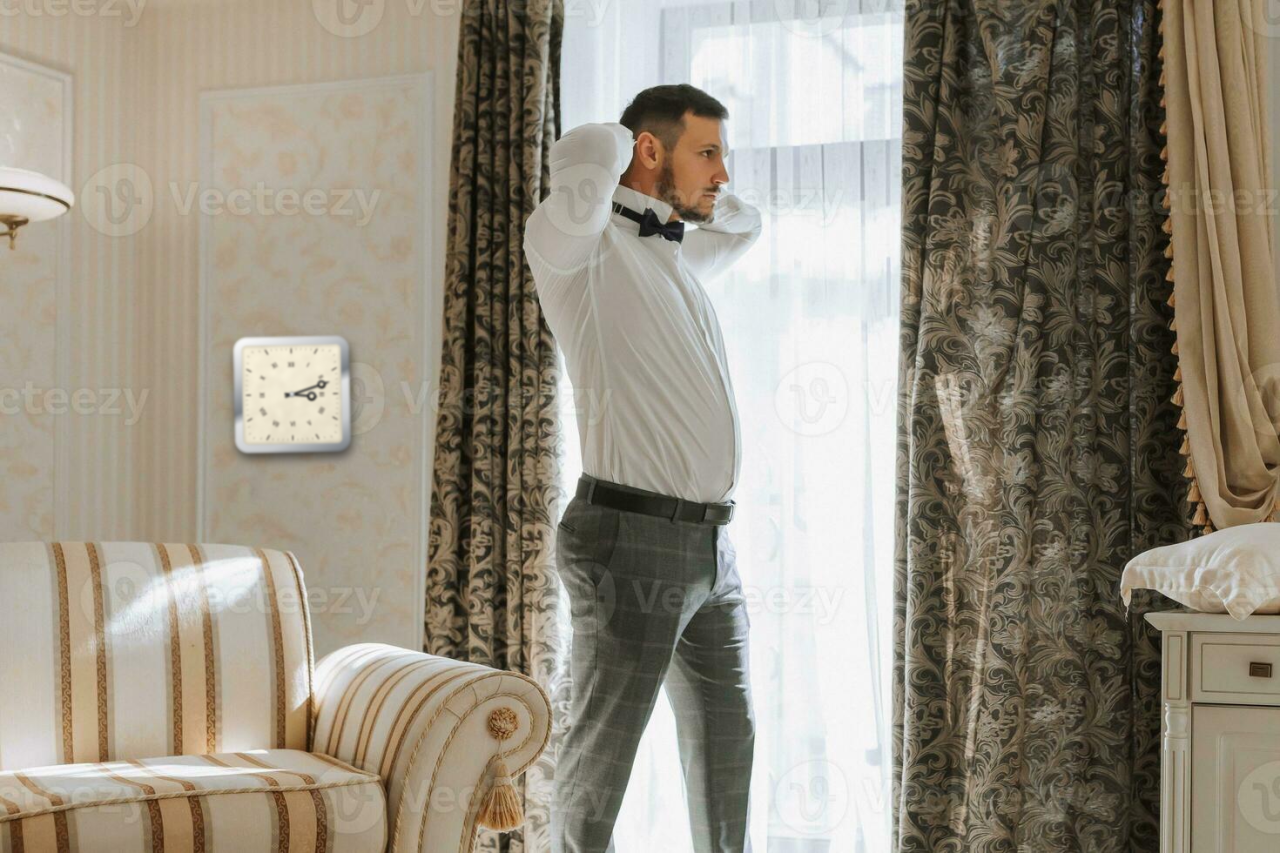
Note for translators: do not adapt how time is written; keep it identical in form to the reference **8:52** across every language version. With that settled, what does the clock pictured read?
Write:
**3:12**
